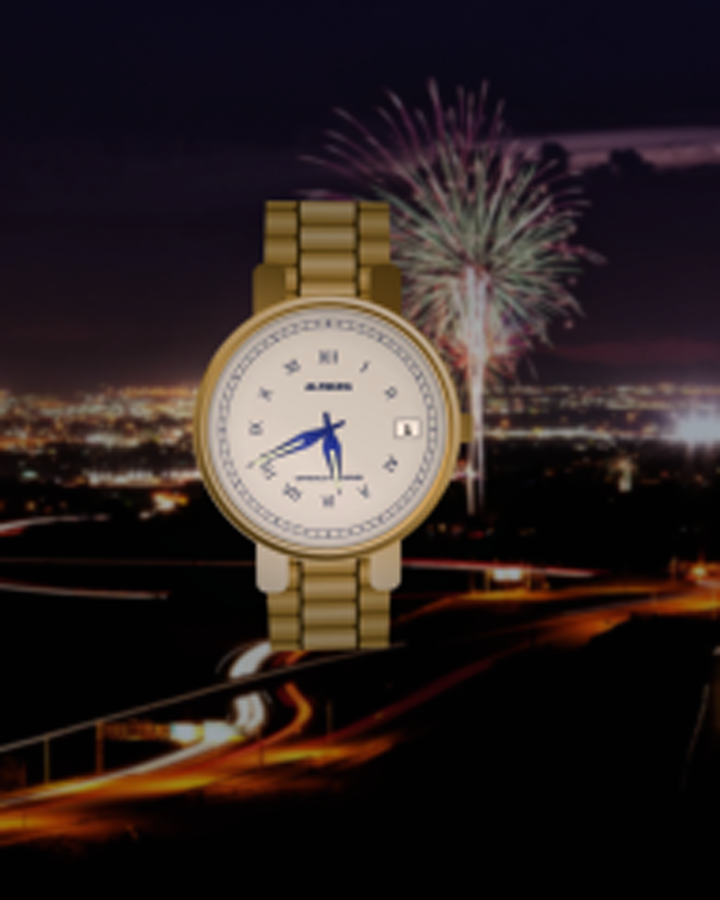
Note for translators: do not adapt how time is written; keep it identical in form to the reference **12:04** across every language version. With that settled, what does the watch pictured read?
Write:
**5:41**
